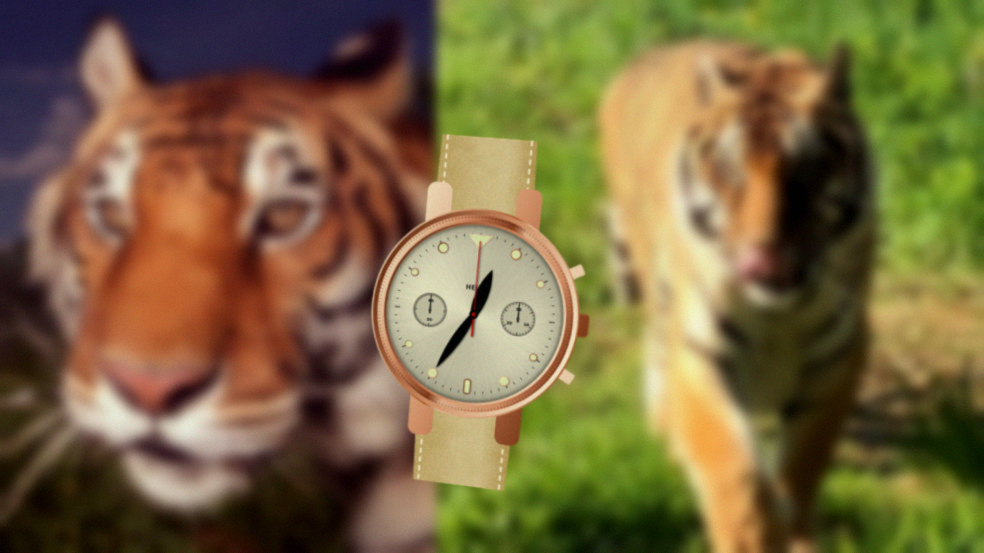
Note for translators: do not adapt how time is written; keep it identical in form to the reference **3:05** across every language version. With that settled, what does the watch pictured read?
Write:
**12:35**
